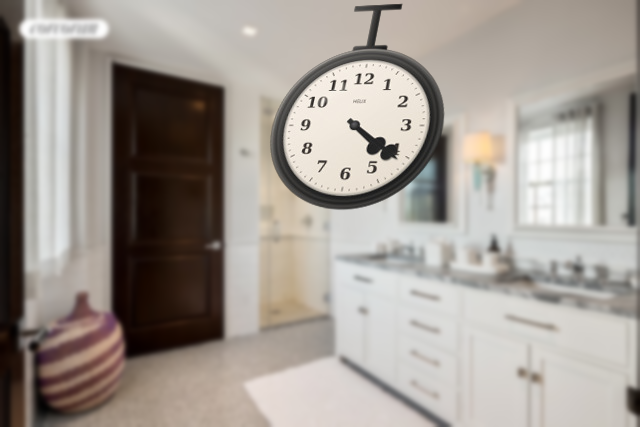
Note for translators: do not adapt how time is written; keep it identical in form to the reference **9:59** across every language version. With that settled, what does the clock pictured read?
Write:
**4:21**
